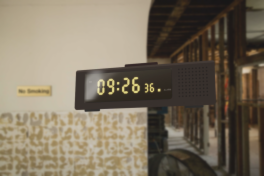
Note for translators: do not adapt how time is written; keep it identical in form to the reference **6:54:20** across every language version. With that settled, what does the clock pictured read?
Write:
**9:26:36**
